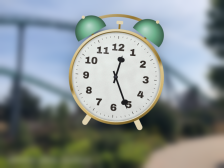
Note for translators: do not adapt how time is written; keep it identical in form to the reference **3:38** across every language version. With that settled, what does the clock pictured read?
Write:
**12:26**
